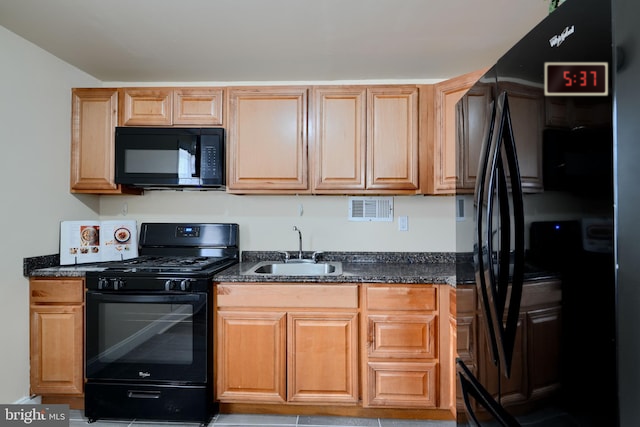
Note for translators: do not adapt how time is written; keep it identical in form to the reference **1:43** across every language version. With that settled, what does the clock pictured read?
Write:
**5:37**
